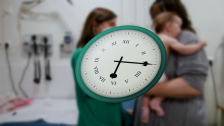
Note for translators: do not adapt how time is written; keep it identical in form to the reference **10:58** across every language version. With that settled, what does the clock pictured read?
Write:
**6:15**
